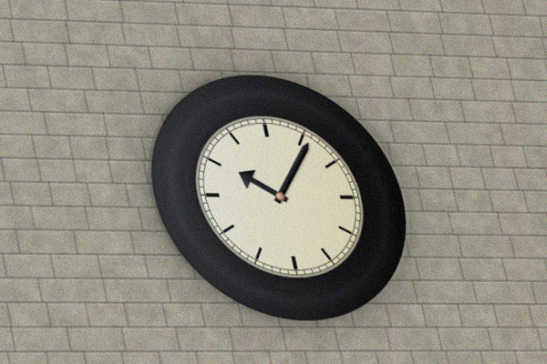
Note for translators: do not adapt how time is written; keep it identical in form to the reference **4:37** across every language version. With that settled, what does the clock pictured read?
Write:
**10:06**
